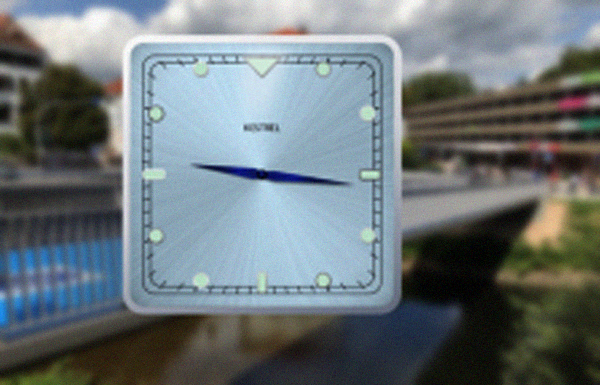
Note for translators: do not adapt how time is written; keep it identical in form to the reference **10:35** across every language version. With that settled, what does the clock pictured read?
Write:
**9:16**
